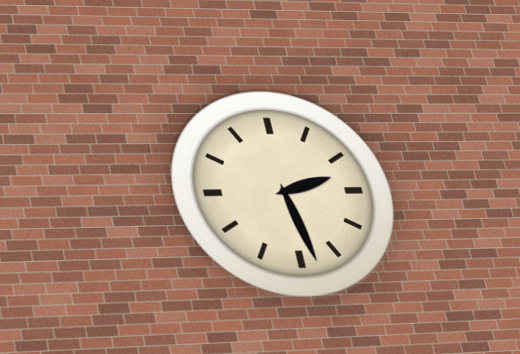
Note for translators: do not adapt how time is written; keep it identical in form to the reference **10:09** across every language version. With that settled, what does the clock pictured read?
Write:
**2:28**
